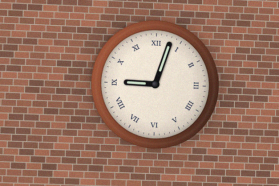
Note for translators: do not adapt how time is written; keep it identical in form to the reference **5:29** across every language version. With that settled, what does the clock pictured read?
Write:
**9:03**
